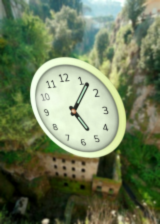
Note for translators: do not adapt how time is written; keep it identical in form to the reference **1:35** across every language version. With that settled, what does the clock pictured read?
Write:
**5:07**
